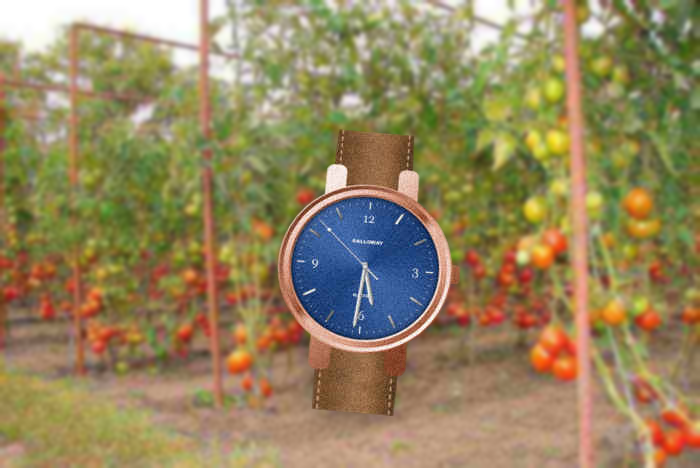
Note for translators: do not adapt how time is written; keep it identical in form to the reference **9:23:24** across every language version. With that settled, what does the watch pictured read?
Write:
**5:30:52**
